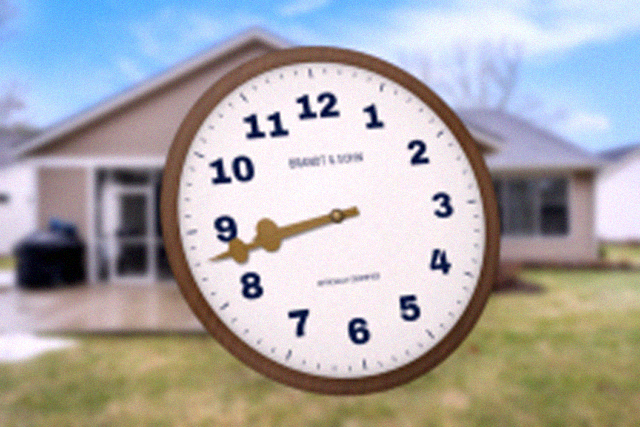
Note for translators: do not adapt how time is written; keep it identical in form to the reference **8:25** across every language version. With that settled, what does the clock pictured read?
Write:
**8:43**
